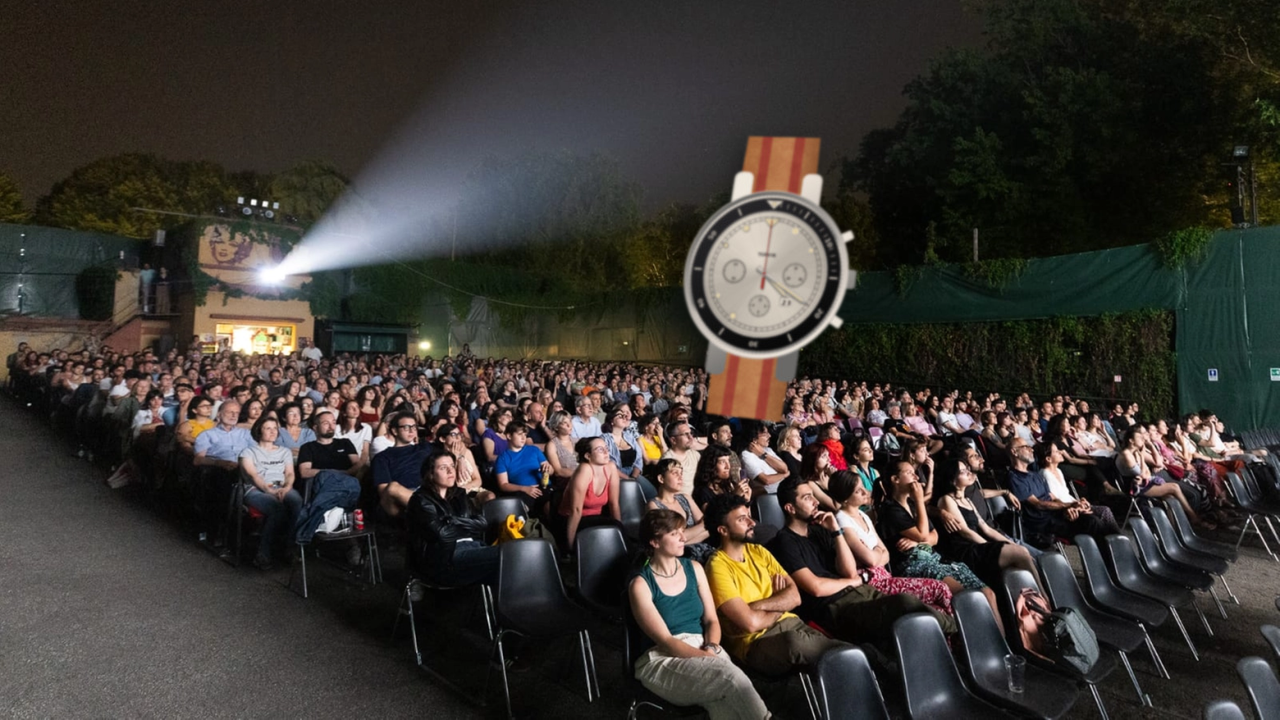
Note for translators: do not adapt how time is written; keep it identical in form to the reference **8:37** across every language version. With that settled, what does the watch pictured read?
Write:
**4:20**
